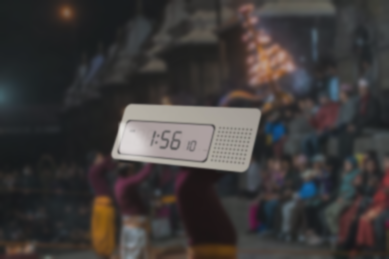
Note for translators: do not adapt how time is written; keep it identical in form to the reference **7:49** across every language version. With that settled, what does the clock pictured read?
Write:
**1:56**
